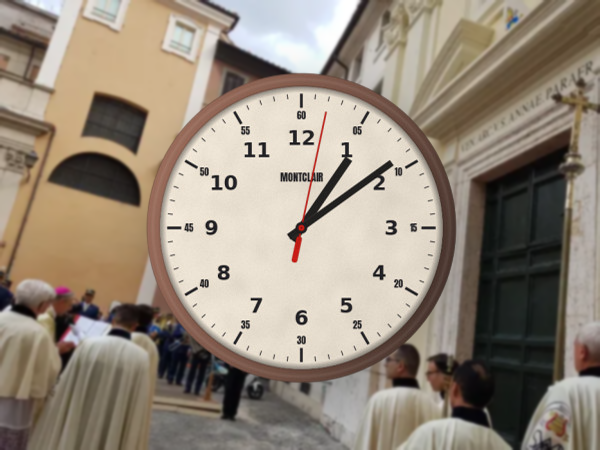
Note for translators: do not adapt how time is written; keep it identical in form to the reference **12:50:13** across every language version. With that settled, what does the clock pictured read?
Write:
**1:09:02**
